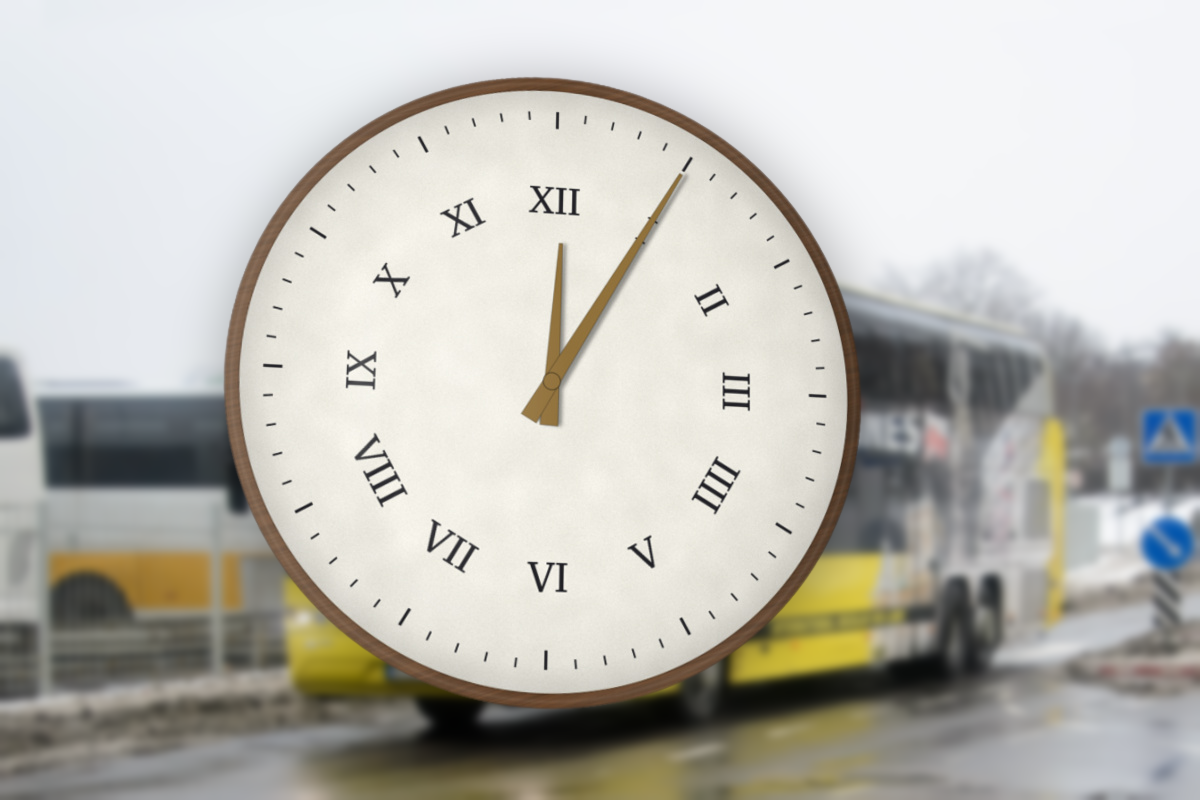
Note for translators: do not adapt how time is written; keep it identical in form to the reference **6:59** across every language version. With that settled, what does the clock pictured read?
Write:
**12:05**
